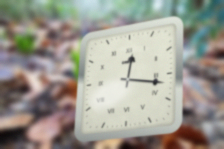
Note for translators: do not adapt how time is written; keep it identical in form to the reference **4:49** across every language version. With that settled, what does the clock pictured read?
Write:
**12:17**
